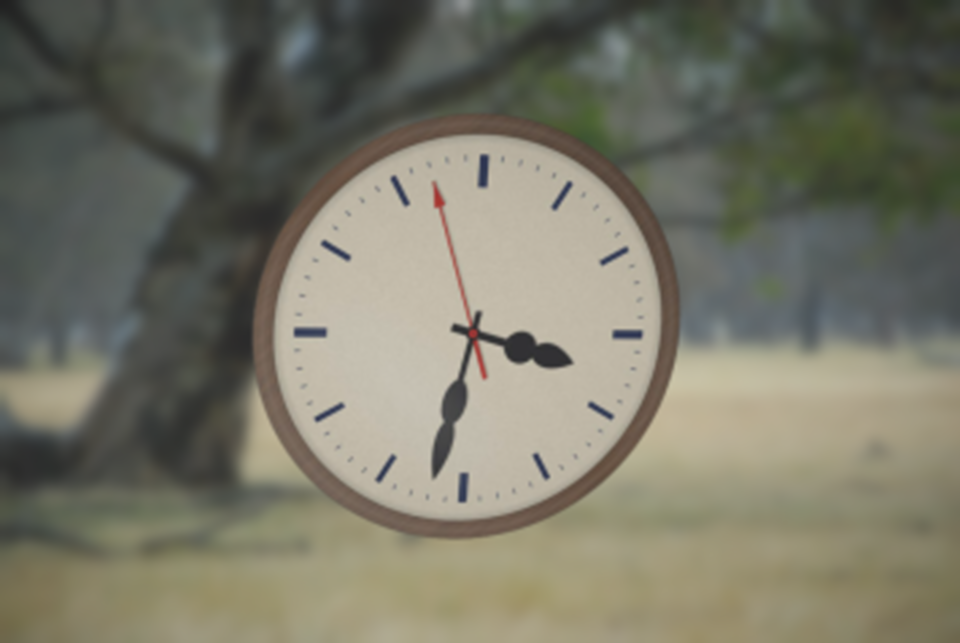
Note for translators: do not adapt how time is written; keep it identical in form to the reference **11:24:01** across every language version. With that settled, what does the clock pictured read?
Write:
**3:31:57**
